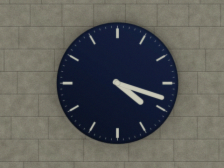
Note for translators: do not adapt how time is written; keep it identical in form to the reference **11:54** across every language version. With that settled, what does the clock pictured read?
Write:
**4:18**
